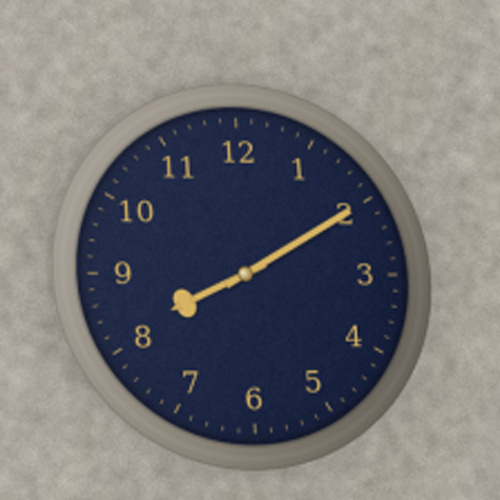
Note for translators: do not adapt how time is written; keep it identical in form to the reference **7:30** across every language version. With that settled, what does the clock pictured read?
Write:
**8:10**
